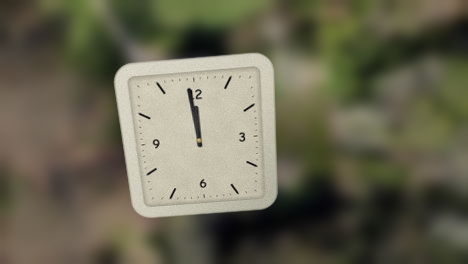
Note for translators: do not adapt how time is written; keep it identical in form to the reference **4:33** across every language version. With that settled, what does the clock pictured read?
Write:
**11:59**
